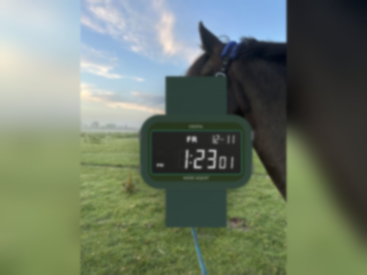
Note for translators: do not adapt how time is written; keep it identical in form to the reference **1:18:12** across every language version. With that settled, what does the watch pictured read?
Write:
**1:23:01**
